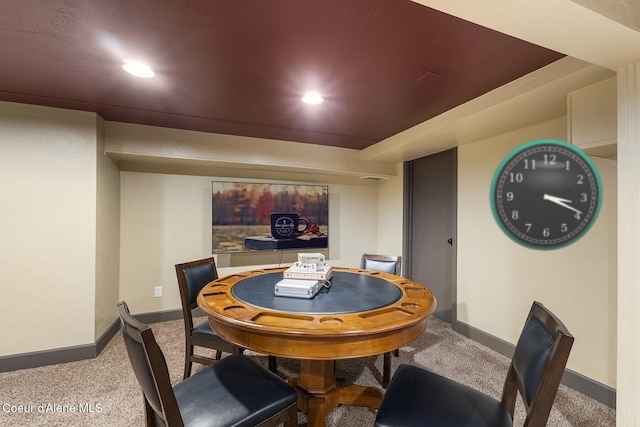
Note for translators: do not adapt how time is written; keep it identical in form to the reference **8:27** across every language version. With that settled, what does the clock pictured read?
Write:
**3:19**
